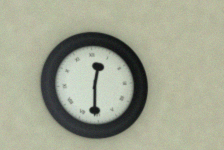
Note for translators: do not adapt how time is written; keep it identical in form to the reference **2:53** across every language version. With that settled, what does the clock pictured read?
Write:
**12:31**
